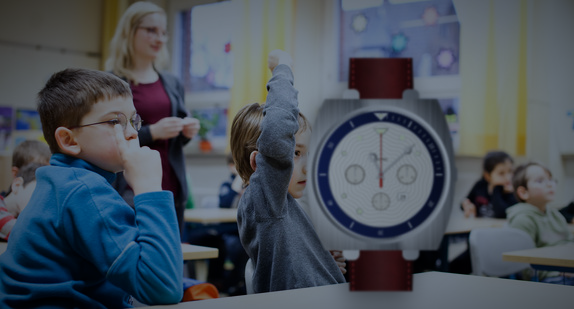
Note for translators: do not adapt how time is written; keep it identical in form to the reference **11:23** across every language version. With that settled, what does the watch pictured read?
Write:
**11:08**
